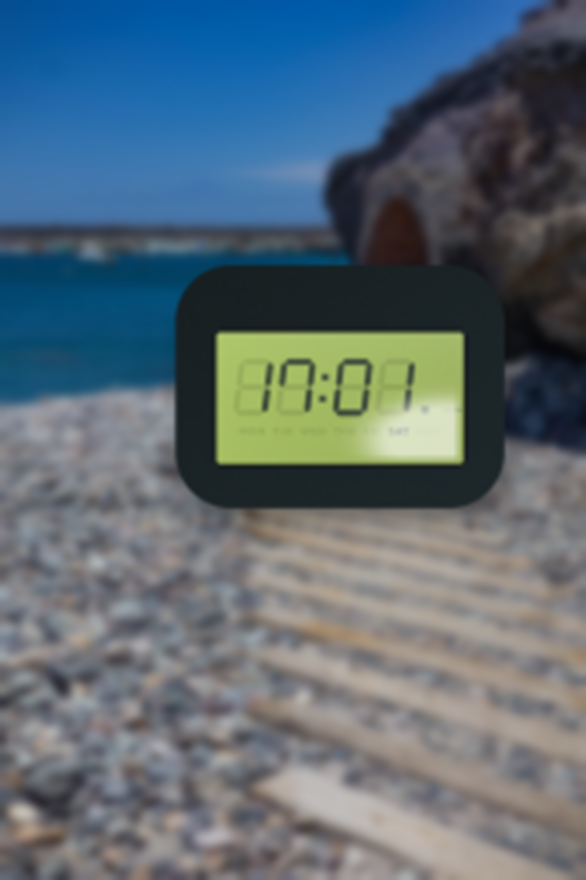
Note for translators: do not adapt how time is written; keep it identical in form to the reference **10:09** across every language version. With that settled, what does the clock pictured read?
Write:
**17:01**
